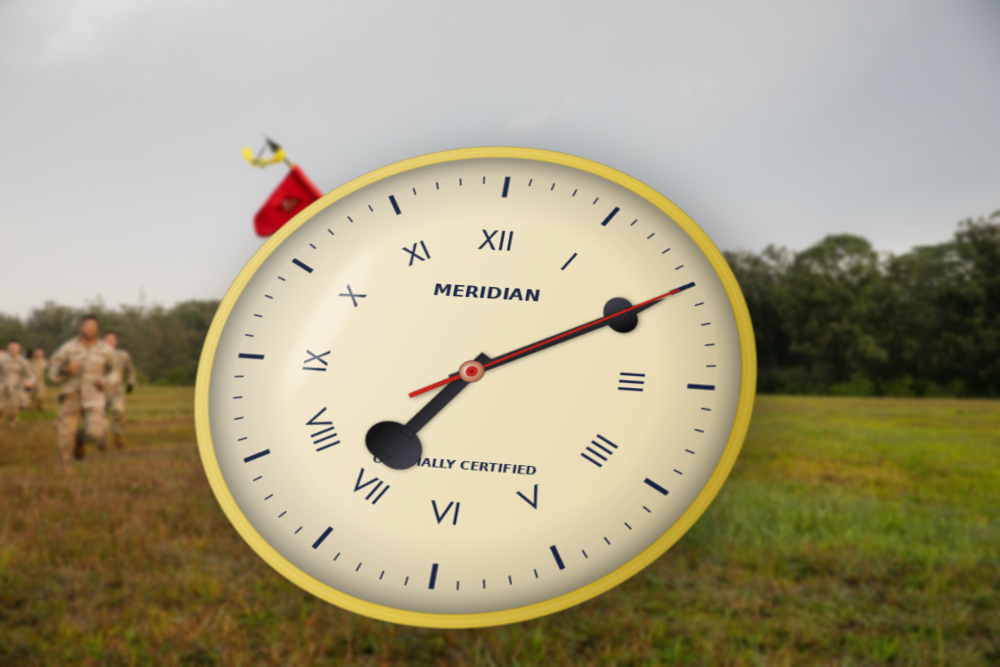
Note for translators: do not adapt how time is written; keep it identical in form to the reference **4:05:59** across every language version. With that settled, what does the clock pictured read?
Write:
**7:10:10**
